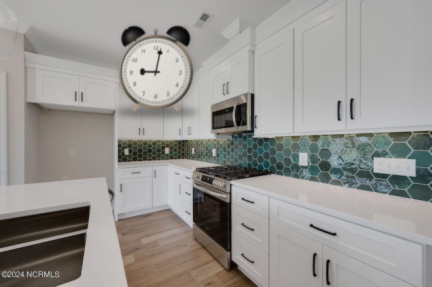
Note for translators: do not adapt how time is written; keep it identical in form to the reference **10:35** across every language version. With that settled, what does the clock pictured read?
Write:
**9:02**
